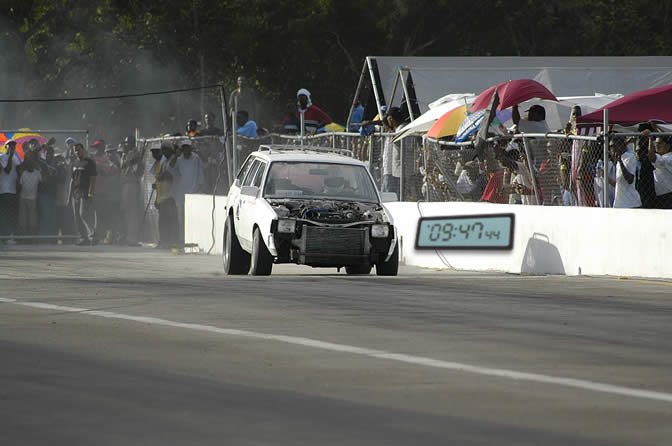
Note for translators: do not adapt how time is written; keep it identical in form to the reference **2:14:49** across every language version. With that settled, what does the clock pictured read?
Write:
**9:47:44**
